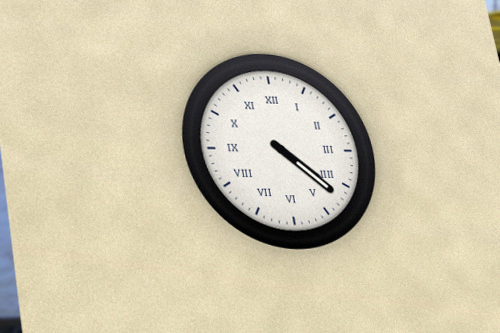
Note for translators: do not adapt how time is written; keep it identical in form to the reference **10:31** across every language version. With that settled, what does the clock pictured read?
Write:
**4:22**
